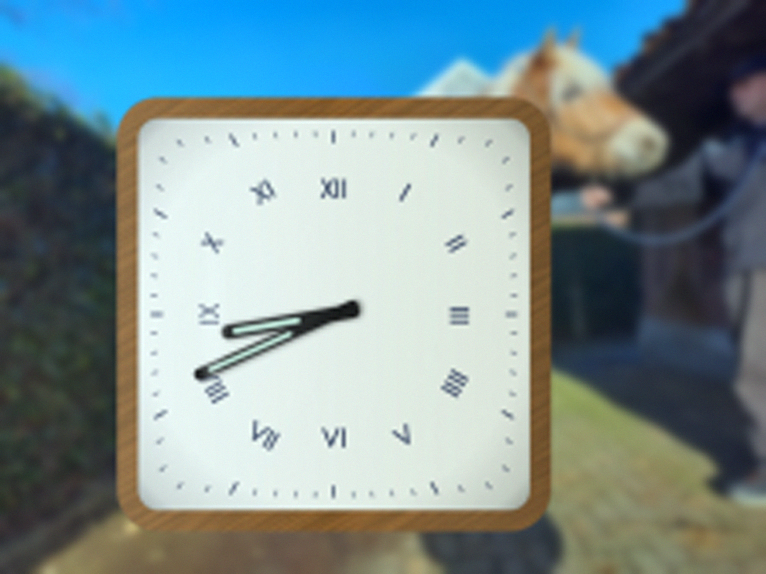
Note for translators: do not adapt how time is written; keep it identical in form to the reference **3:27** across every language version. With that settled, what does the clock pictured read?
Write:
**8:41**
